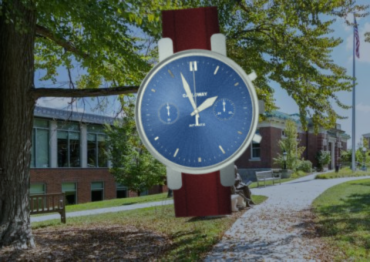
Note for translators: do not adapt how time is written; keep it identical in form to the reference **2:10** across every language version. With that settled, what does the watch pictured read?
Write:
**1:57**
